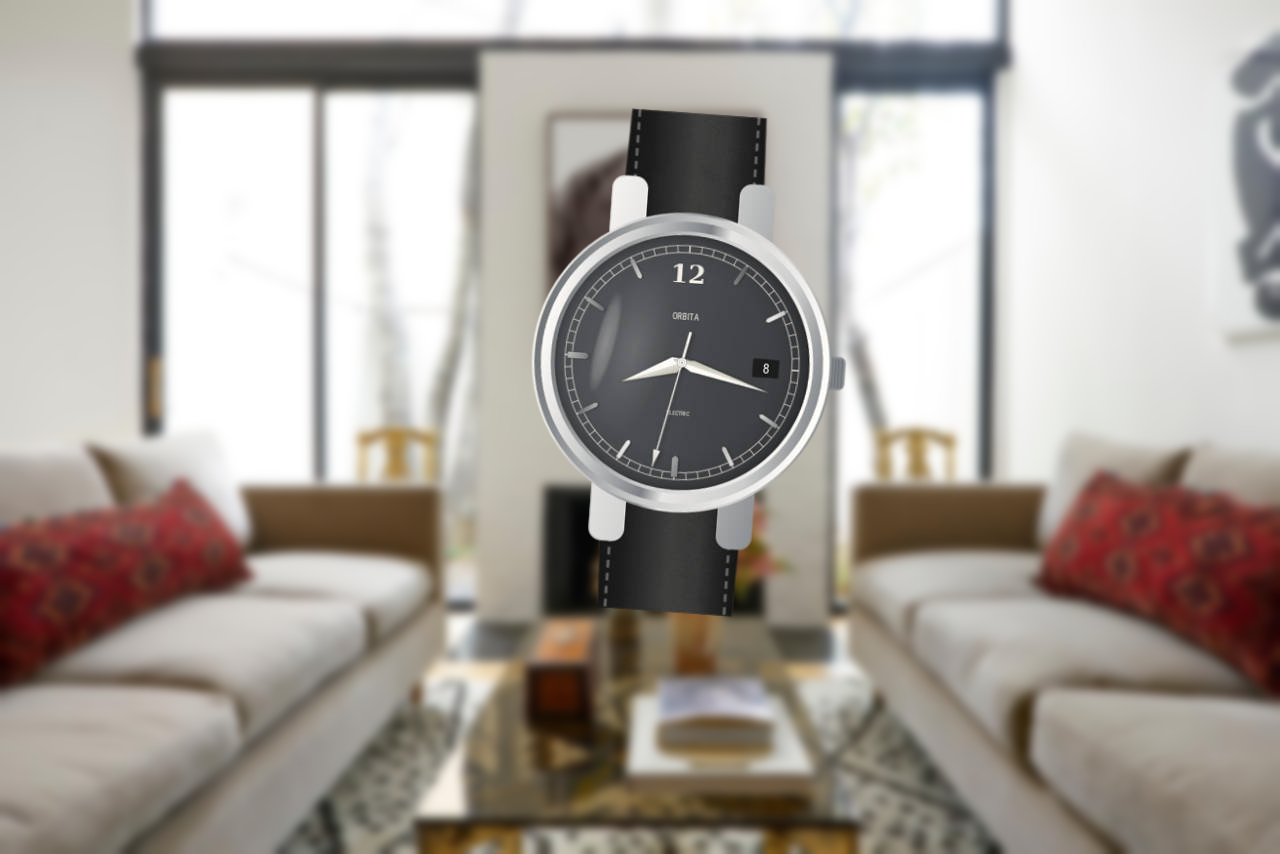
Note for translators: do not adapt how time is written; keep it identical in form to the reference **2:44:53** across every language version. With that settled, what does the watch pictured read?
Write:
**8:17:32**
